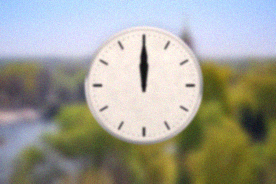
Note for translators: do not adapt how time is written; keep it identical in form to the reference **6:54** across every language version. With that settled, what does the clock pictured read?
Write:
**12:00**
